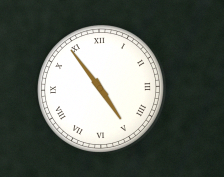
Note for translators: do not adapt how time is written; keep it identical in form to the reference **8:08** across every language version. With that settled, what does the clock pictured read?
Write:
**4:54**
